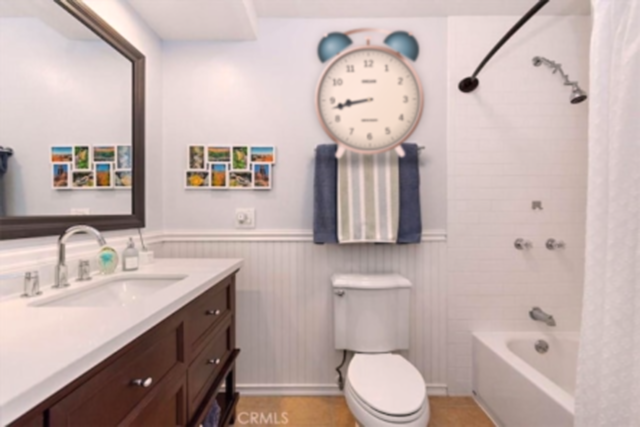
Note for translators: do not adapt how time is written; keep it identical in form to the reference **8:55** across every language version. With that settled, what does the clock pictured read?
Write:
**8:43**
